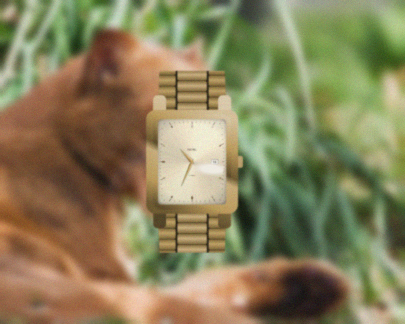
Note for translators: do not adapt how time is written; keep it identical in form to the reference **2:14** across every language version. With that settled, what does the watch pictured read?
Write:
**10:34**
